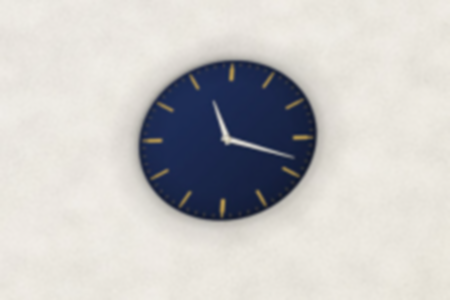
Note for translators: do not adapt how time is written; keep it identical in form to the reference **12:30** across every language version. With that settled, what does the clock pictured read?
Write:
**11:18**
